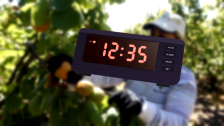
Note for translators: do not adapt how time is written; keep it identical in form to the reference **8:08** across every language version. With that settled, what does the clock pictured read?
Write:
**12:35**
